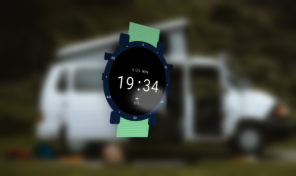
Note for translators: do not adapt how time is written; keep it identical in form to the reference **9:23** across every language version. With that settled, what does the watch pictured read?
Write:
**19:34**
